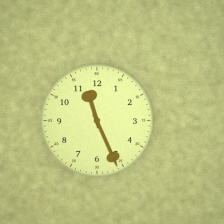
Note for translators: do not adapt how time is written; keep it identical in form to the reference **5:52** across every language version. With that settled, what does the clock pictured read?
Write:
**11:26**
